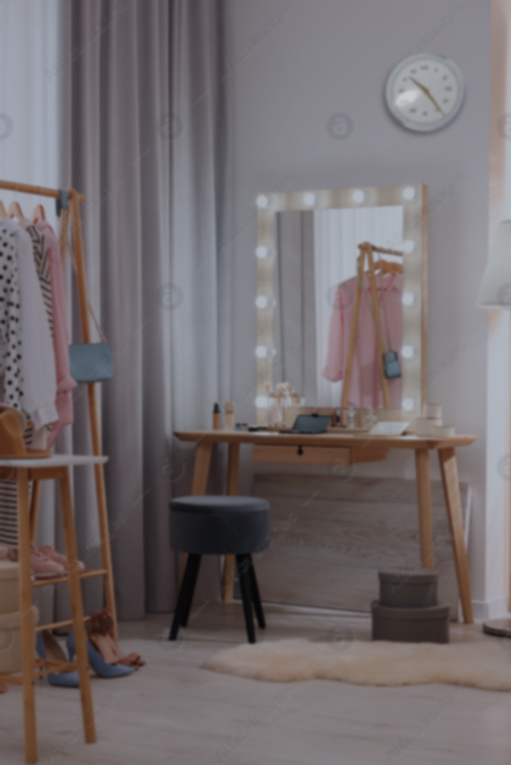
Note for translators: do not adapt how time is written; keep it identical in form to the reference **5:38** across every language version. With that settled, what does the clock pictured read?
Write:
**10:24**
